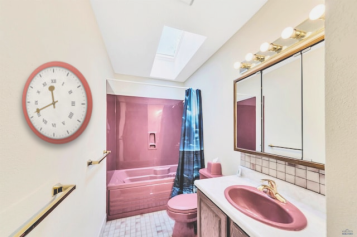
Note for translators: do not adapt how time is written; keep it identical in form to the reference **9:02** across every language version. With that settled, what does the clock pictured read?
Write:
**11:41**
